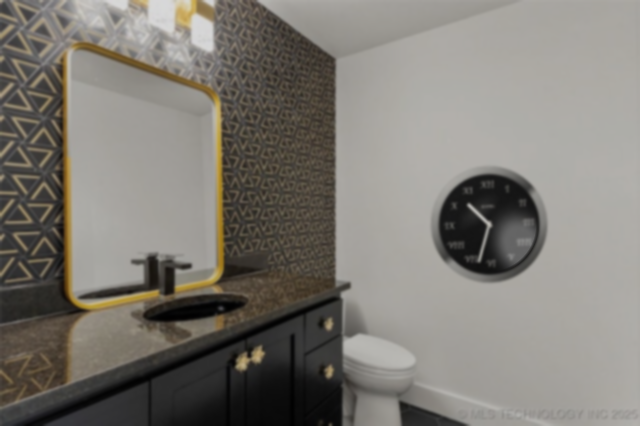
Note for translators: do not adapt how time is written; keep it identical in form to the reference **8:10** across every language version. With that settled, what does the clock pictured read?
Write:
**10:33**
